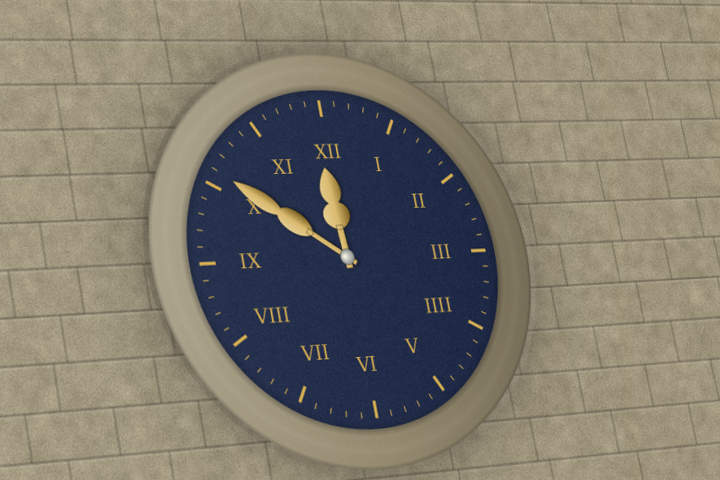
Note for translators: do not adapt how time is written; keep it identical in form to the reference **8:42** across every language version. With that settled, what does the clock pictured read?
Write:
**11:51**
